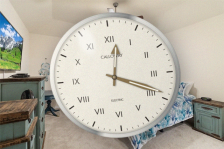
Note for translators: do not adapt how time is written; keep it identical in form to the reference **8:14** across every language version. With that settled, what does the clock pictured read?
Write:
**12:19**
